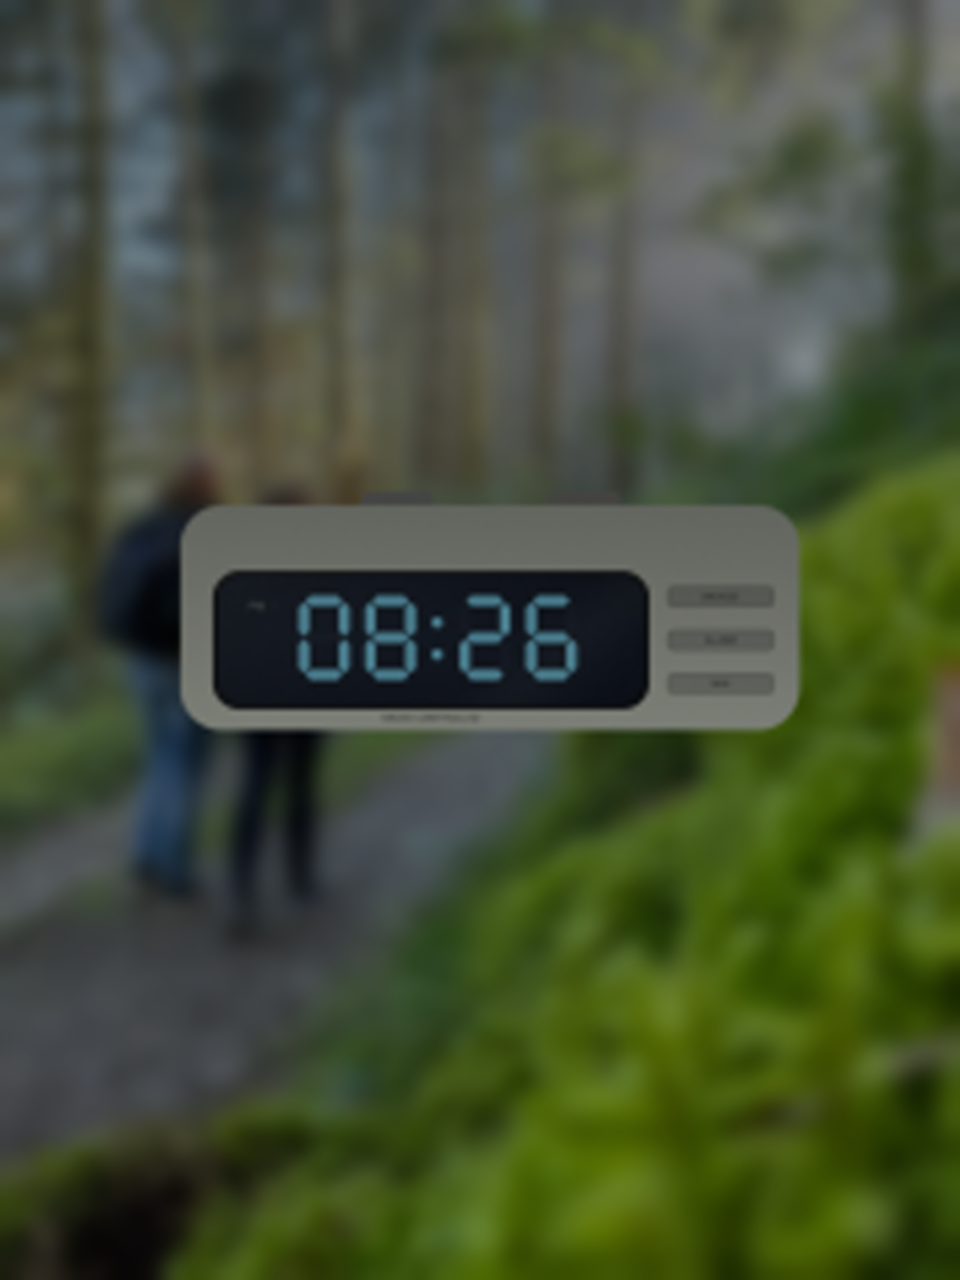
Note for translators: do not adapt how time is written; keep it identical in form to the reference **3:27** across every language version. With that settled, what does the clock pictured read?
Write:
**8:26**
